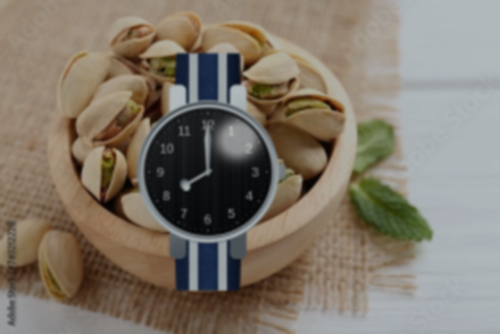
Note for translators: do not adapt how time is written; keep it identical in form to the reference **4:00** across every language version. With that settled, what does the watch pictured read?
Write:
**8:00**
